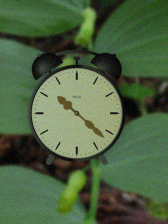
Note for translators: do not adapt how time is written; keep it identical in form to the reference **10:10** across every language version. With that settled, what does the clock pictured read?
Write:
**10:22**
